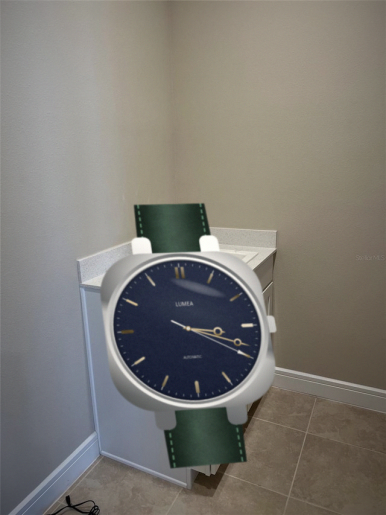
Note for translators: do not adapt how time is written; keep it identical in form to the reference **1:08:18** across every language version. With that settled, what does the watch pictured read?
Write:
**3:18:20**
